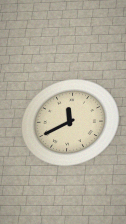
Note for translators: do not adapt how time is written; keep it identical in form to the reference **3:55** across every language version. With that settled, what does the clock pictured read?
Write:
**11:40**
